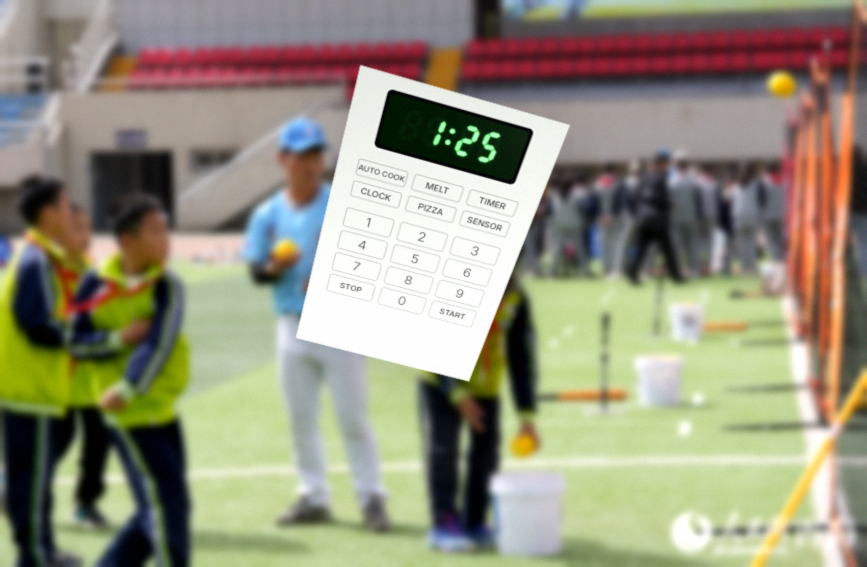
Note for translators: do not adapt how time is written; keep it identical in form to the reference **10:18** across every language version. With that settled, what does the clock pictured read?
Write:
**1:25**
